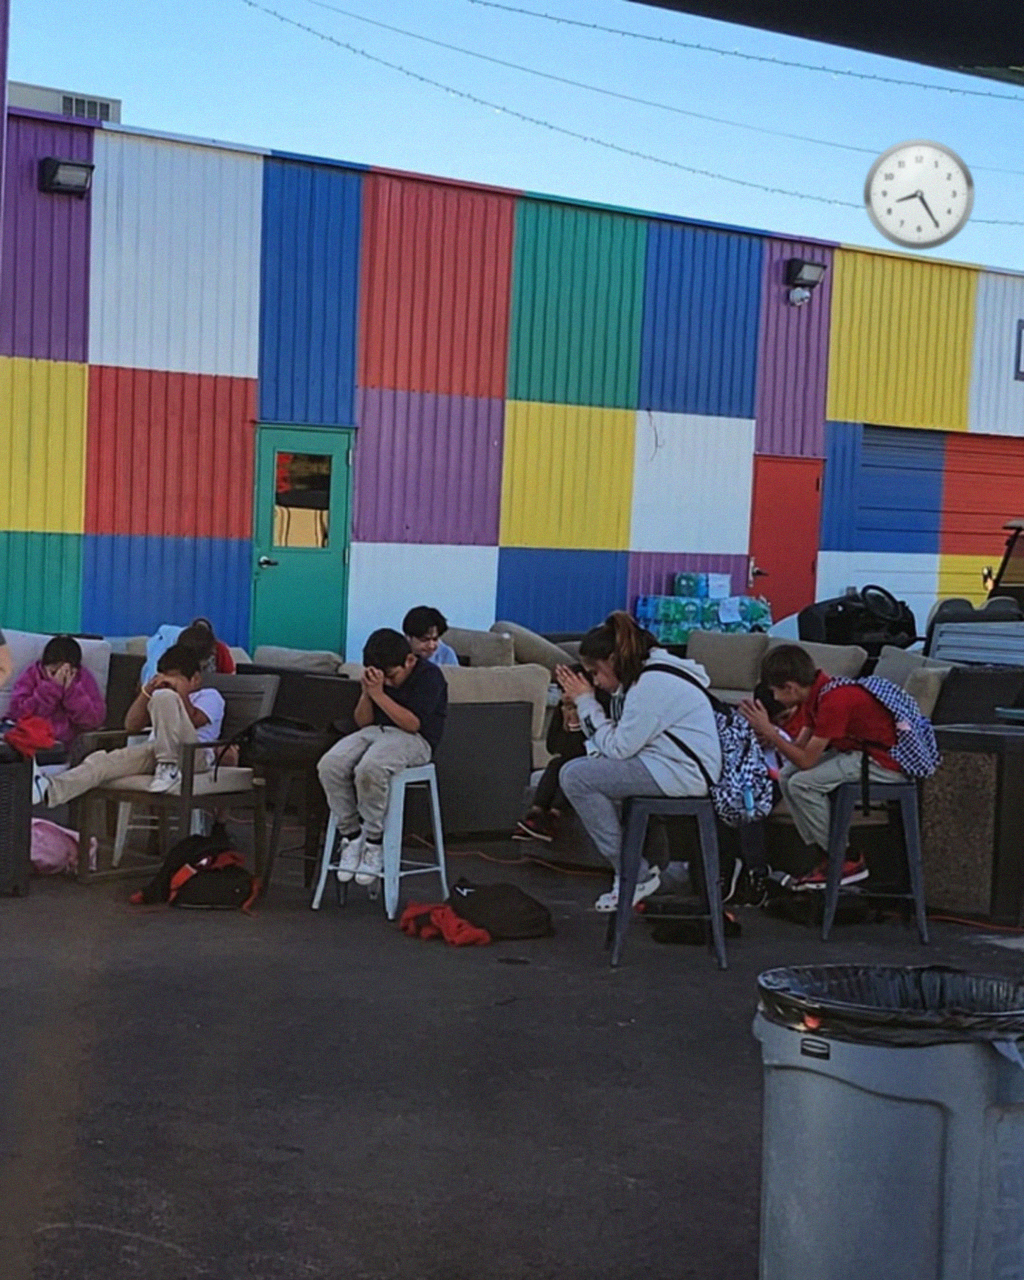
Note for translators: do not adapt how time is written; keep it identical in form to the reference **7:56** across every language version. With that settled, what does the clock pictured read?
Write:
**8:25**
